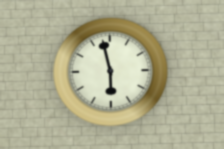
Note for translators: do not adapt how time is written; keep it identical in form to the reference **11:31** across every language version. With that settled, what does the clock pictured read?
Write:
**5:58**
